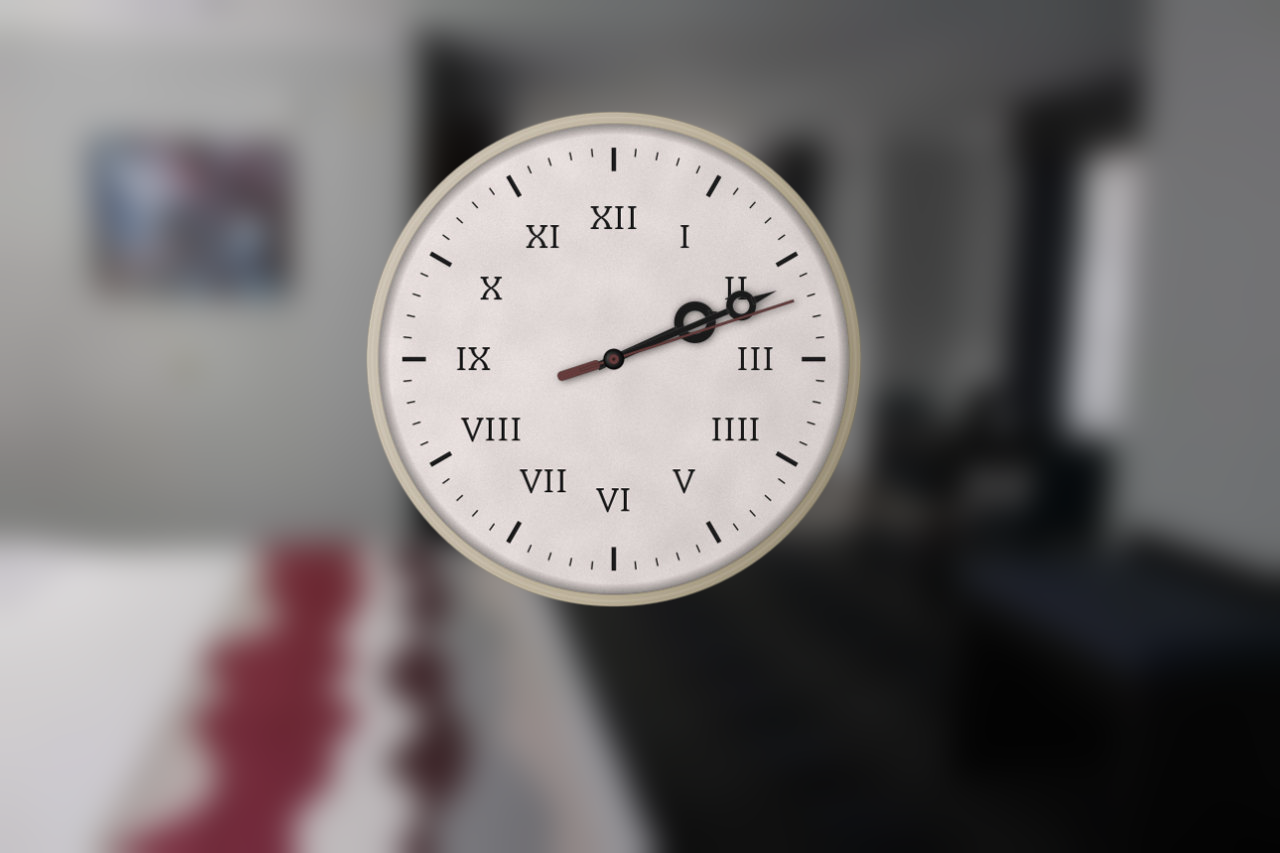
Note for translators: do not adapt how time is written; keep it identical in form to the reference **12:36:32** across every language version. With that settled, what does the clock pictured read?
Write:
**2:11:12**
